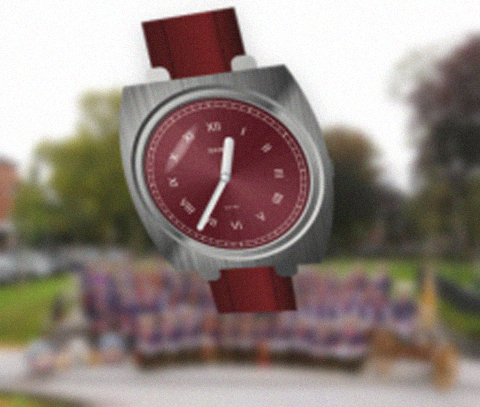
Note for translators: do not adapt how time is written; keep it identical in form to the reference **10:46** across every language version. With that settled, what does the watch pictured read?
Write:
**12:36**
